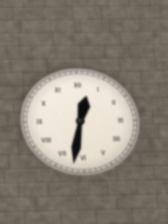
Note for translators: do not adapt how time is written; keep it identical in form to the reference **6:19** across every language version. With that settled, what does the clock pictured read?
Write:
**12:32**
